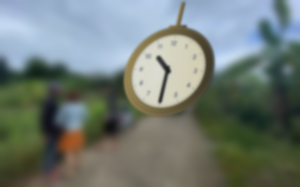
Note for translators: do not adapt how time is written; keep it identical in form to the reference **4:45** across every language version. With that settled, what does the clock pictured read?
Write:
**10:30**
